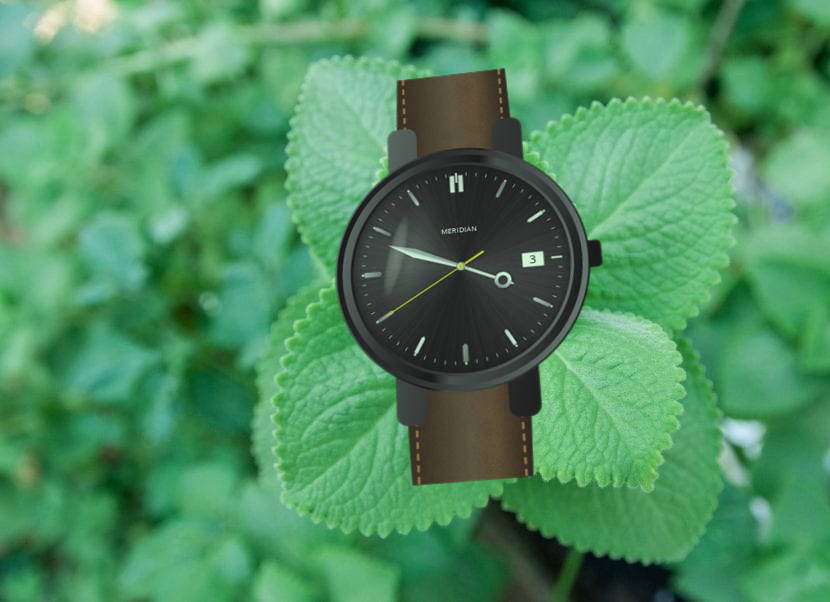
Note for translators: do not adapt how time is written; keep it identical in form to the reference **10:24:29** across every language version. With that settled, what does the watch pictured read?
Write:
**3:48:40**
